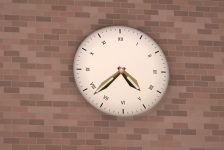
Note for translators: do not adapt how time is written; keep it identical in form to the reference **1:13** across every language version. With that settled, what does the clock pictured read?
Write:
**4:38**
